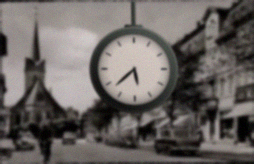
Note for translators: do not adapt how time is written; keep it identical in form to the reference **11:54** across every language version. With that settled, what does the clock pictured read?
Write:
**5:38**
